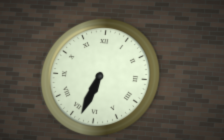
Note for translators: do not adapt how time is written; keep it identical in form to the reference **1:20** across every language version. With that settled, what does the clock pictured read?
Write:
**6:33**
